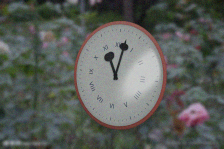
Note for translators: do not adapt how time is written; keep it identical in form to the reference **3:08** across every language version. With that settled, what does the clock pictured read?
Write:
**11:02**
